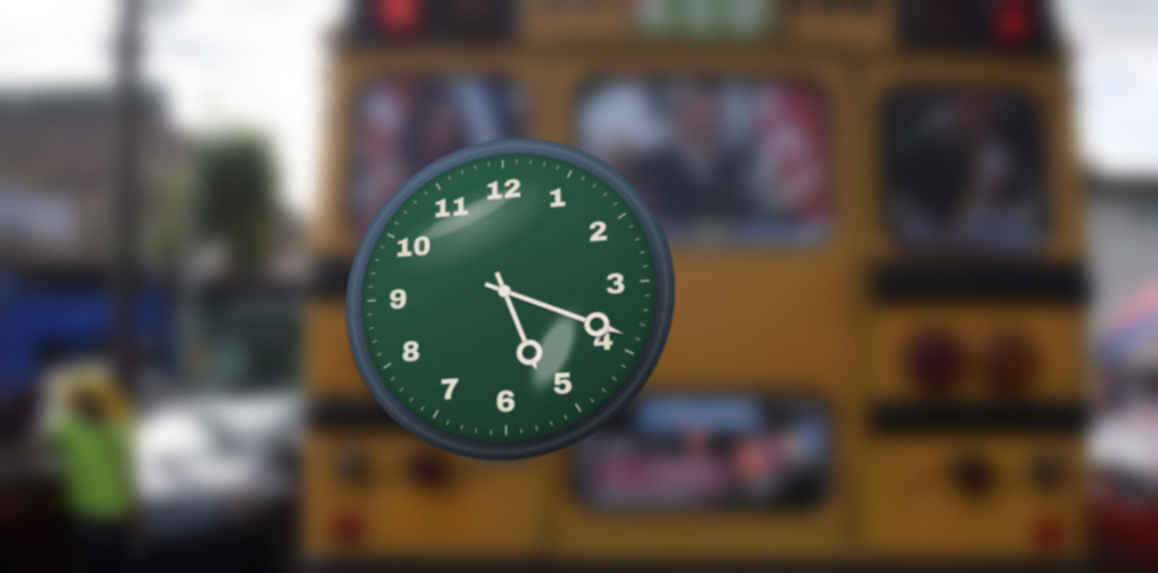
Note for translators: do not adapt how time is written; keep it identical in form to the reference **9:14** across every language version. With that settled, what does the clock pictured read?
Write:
**5:19**
